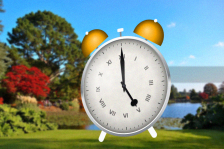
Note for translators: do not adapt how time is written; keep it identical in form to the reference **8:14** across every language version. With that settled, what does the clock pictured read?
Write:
**5:00**
